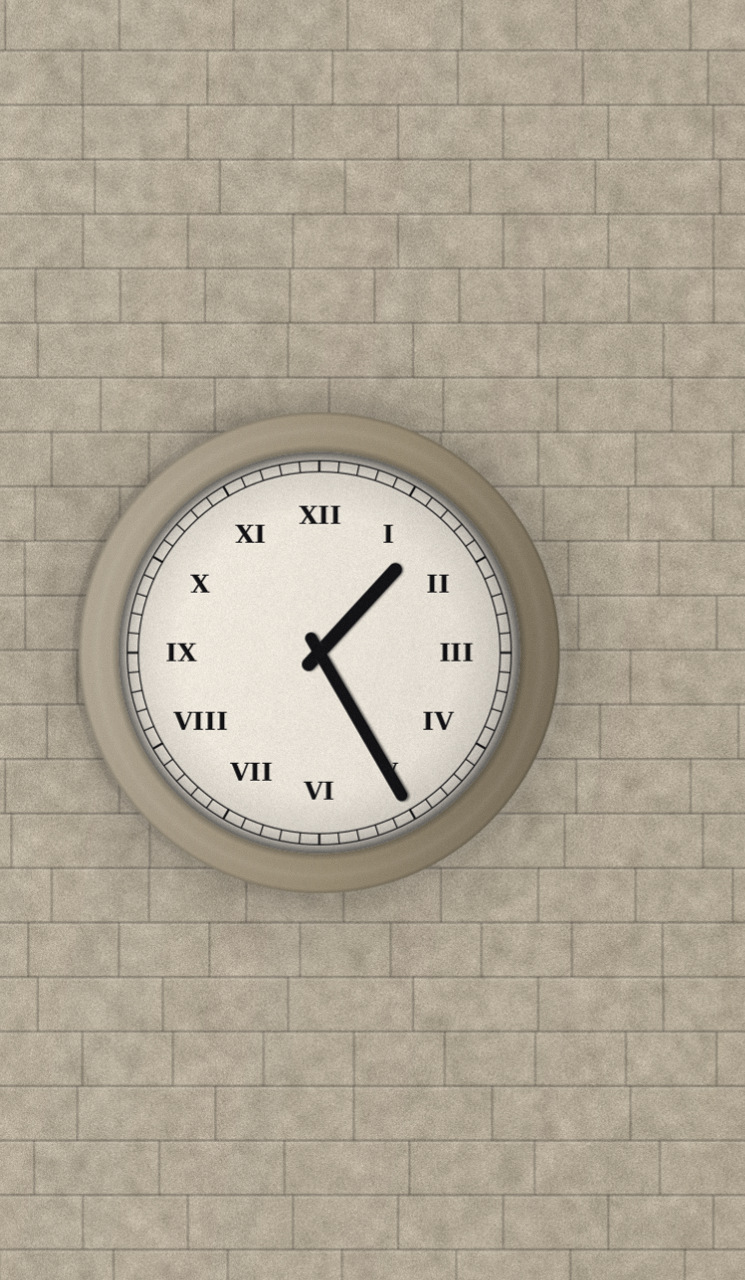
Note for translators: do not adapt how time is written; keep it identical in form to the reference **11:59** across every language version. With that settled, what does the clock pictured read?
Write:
**1:25**
